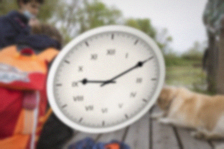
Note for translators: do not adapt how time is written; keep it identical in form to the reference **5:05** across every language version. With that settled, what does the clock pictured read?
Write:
**9:10**
